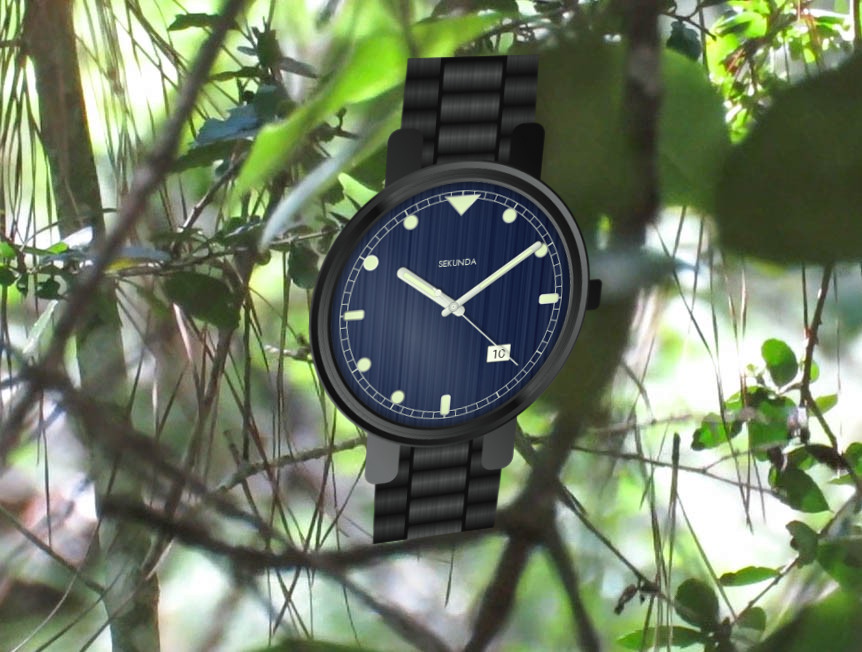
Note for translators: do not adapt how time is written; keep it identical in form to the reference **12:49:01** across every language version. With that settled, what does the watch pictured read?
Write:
**10:09:22**
